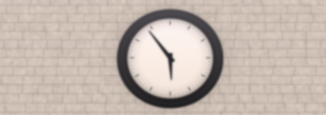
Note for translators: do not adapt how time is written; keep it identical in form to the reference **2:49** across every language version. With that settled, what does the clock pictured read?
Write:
**5:54**
